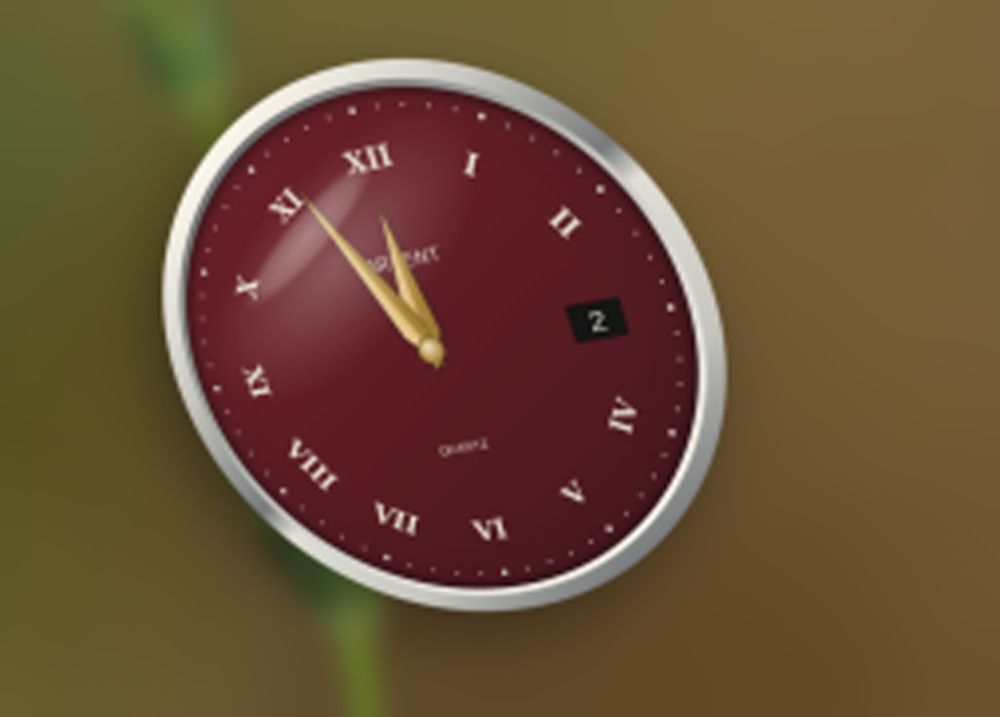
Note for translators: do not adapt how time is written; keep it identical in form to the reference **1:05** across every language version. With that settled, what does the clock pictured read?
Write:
**11:56**
